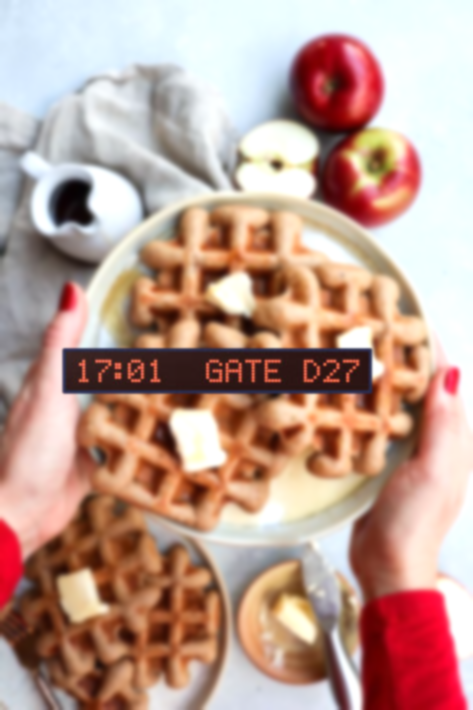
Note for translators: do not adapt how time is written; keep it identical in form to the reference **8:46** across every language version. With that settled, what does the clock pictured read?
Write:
**17:01**
